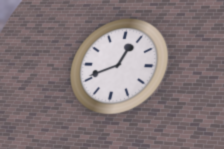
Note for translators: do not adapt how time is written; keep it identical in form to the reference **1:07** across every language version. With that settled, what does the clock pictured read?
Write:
**12:41**
